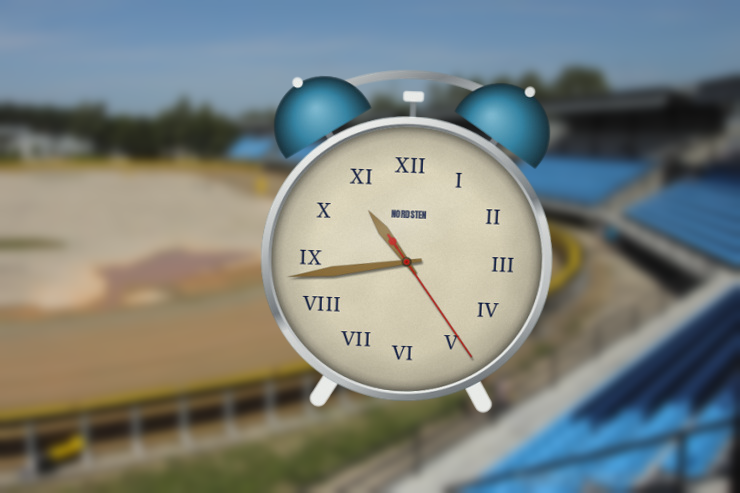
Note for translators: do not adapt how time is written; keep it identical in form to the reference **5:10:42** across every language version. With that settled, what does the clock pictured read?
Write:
**10:43:24**
